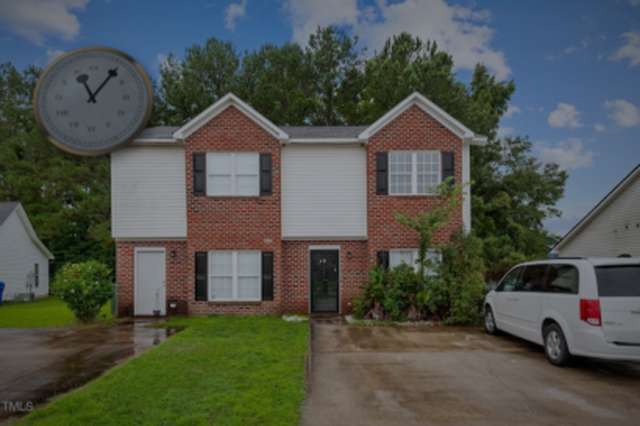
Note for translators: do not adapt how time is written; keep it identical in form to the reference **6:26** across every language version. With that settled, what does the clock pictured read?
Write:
**11:06**
